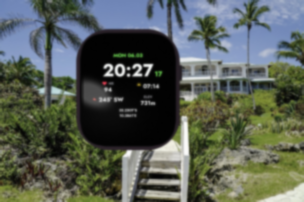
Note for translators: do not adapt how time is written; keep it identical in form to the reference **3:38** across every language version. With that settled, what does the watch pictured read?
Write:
**20:27**
